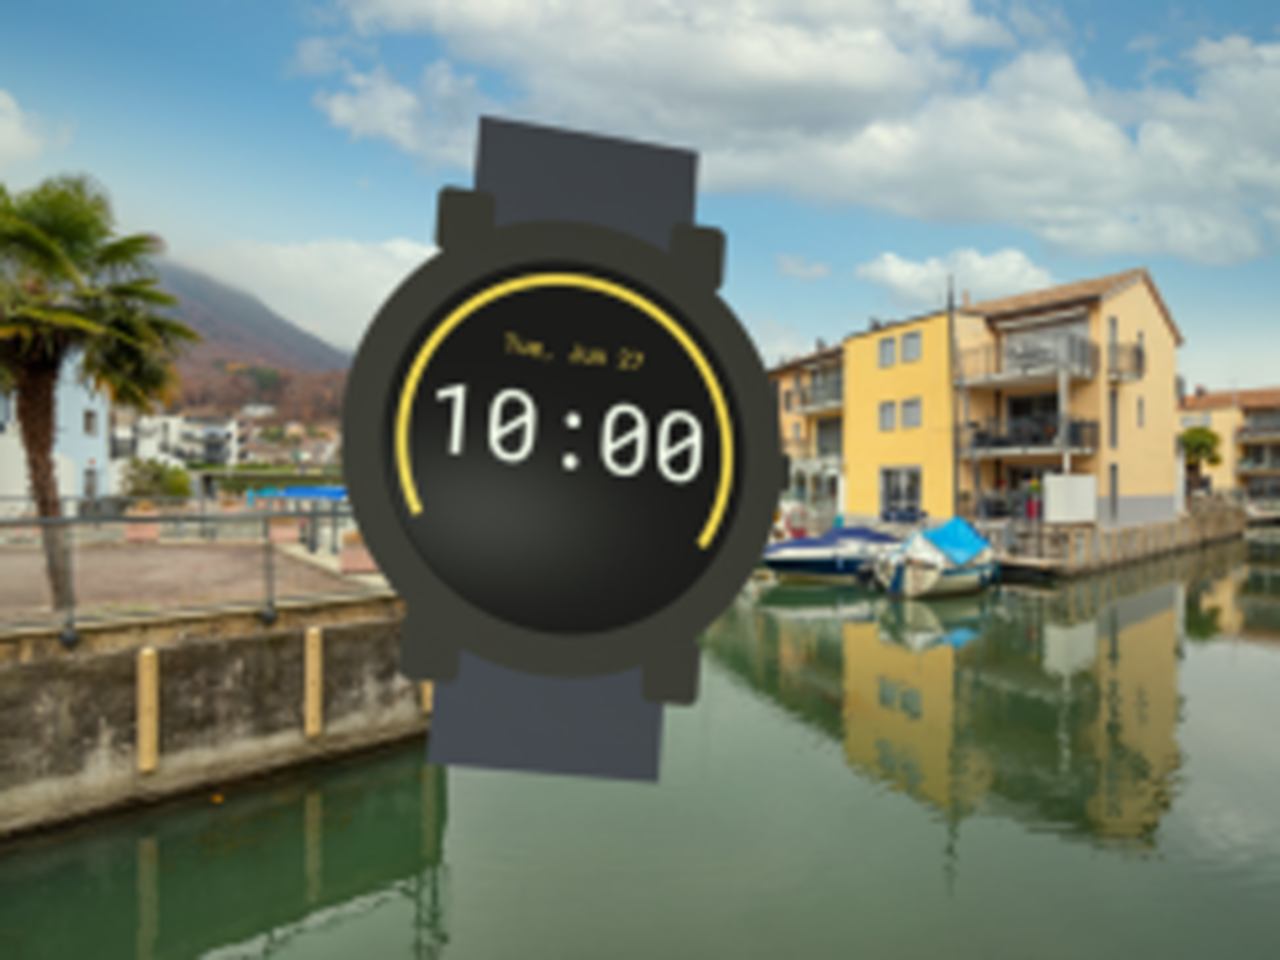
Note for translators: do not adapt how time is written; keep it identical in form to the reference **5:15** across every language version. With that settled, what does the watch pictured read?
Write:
**10:00**
